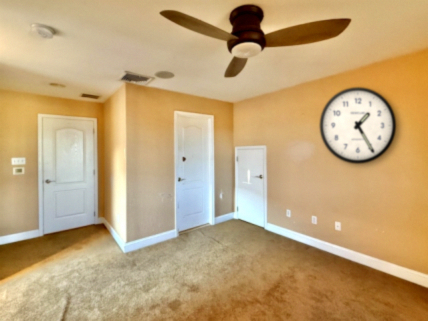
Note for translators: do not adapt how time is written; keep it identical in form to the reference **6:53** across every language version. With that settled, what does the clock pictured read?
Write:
**1:25**
